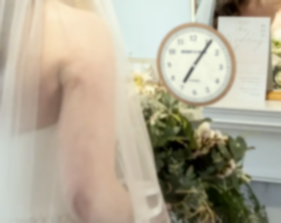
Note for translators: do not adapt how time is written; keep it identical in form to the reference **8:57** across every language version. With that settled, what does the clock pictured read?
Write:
**7:06**
